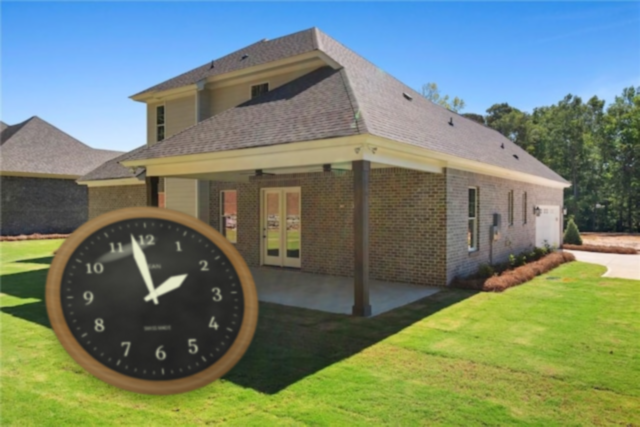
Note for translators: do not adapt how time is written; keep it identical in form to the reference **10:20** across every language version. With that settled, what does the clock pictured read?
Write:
**1:58**
